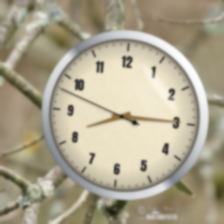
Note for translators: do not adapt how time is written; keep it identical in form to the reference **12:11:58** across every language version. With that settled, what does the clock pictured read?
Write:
**8:14:48**
